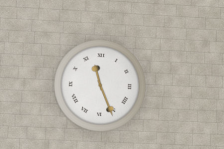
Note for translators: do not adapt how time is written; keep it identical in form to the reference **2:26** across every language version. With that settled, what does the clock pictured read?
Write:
**11:26**
